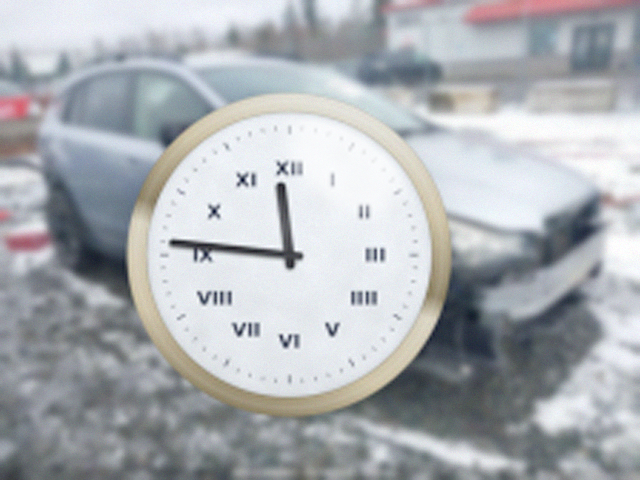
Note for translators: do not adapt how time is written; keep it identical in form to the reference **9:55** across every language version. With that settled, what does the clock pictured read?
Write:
**11:46**
